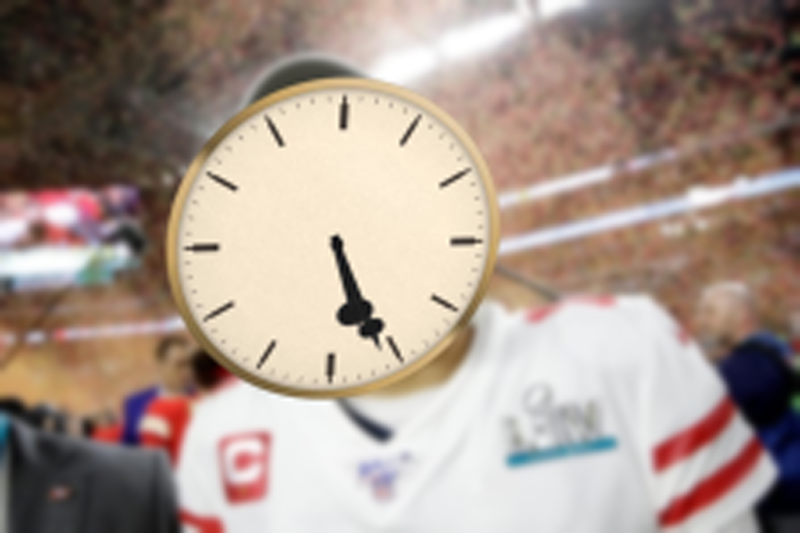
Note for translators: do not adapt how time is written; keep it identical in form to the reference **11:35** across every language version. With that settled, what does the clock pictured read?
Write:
**5:26**
